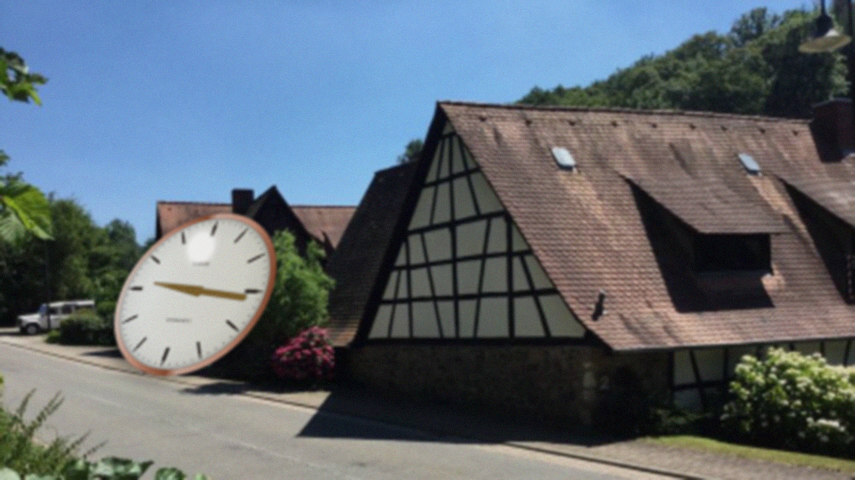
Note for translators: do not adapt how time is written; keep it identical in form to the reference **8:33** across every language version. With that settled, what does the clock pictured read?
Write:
**9:16**
